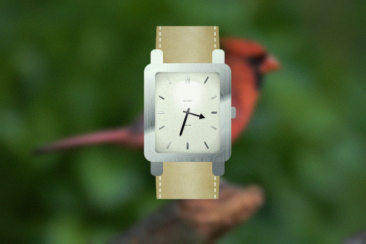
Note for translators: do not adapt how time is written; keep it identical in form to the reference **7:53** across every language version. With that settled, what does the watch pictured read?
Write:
**3:33**
